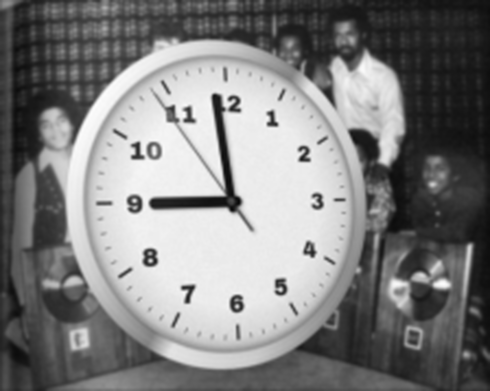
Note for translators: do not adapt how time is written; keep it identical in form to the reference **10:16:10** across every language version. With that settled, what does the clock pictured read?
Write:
**8:58:54**
